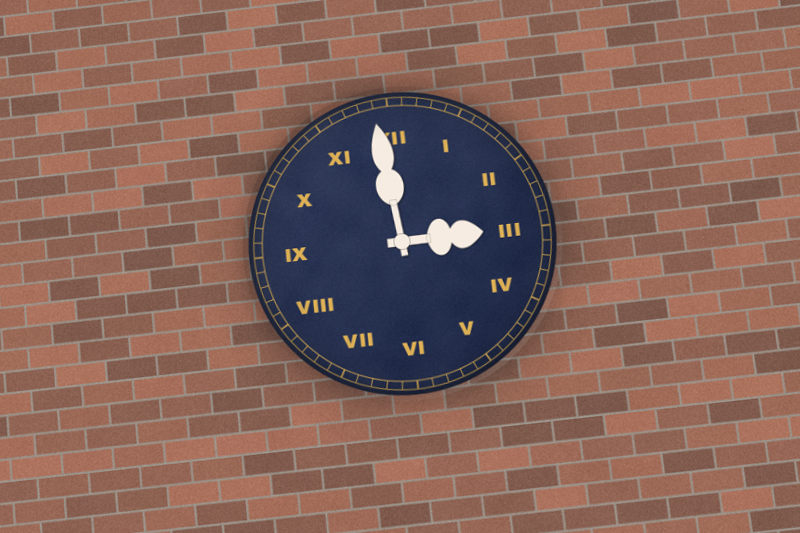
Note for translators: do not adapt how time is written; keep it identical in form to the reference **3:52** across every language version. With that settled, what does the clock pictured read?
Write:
**2:59**
